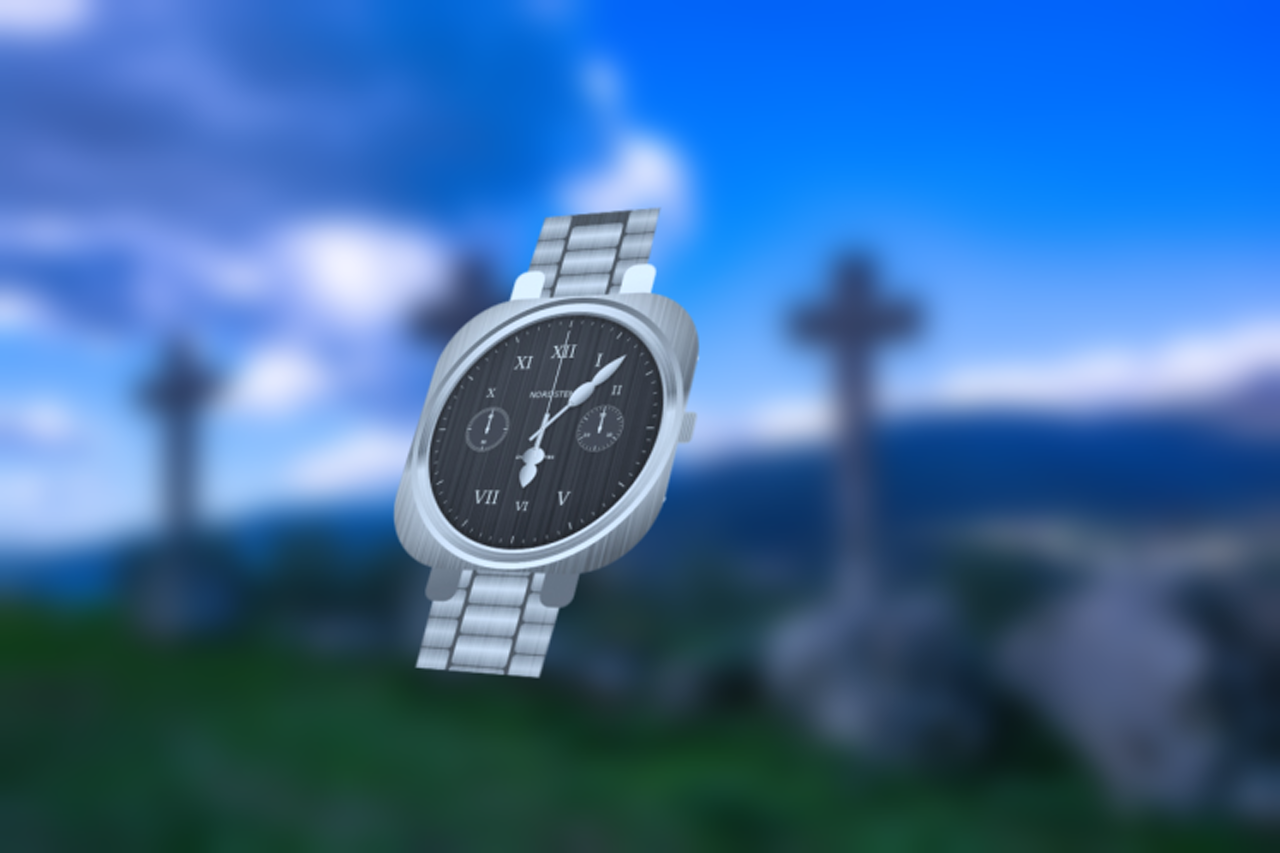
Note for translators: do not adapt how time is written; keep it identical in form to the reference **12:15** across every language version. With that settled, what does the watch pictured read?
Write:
**6:07**
